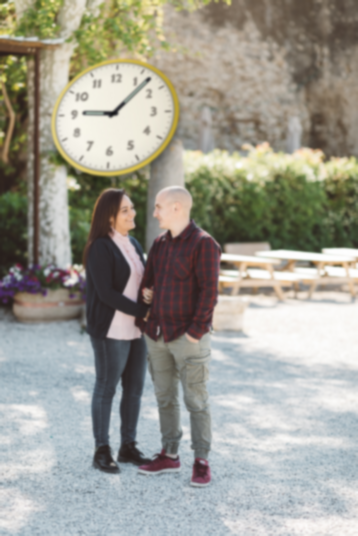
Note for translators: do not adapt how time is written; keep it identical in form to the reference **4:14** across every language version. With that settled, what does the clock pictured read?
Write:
**9:07**
